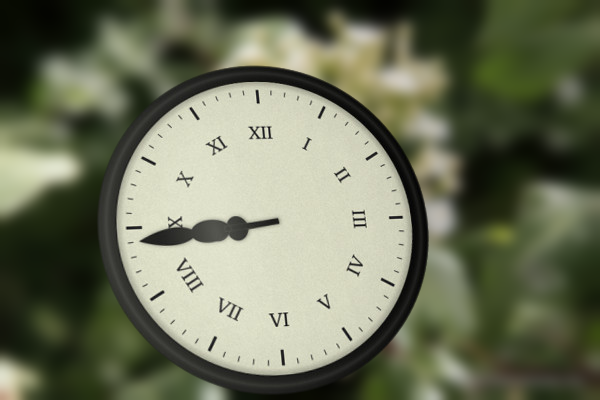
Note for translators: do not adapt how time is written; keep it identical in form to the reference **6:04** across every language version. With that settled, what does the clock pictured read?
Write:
**8:44**
